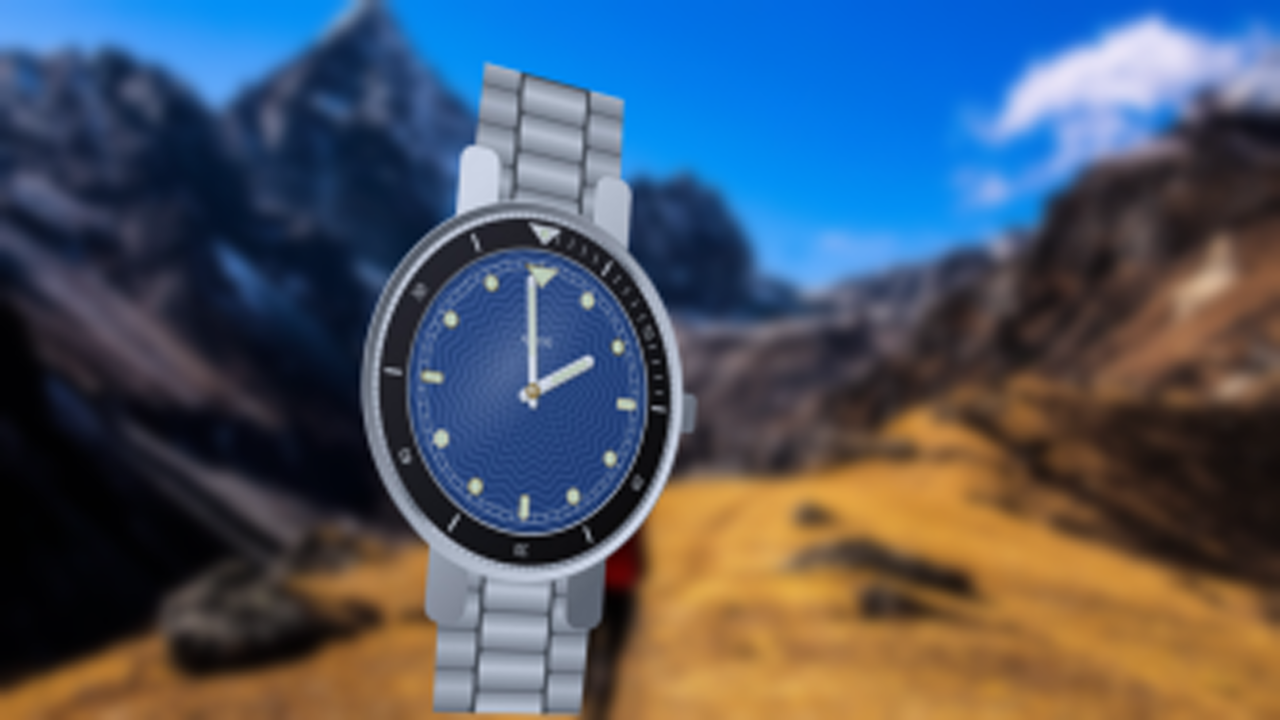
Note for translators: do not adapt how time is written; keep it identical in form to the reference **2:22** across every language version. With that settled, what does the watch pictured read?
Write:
**1:59**
